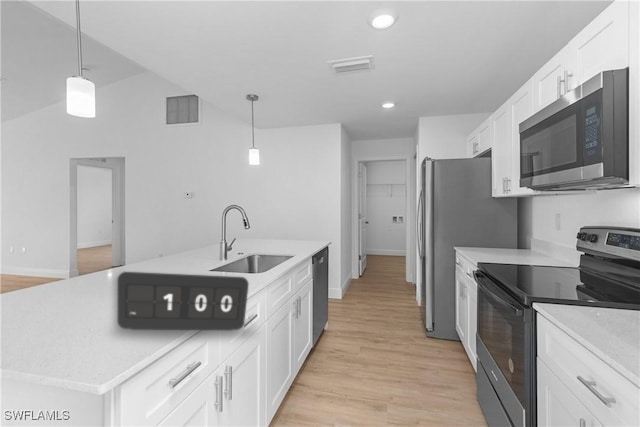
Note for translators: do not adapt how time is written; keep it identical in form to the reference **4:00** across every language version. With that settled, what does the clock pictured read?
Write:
**1:00**
